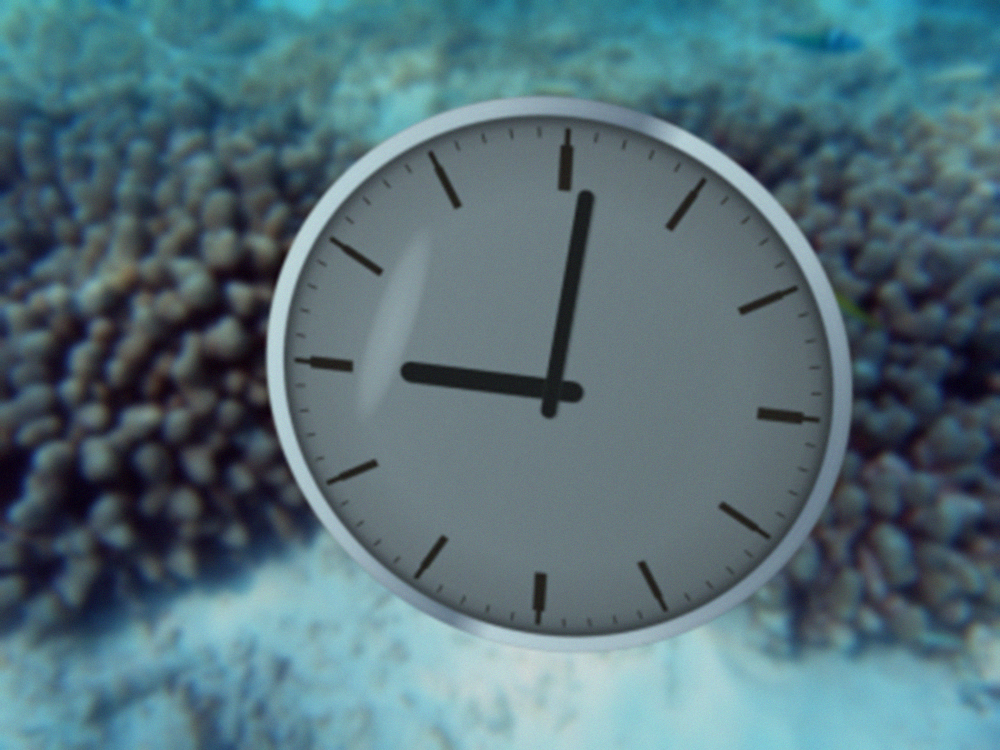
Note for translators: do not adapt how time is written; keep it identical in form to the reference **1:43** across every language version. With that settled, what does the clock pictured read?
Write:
**9:01**
